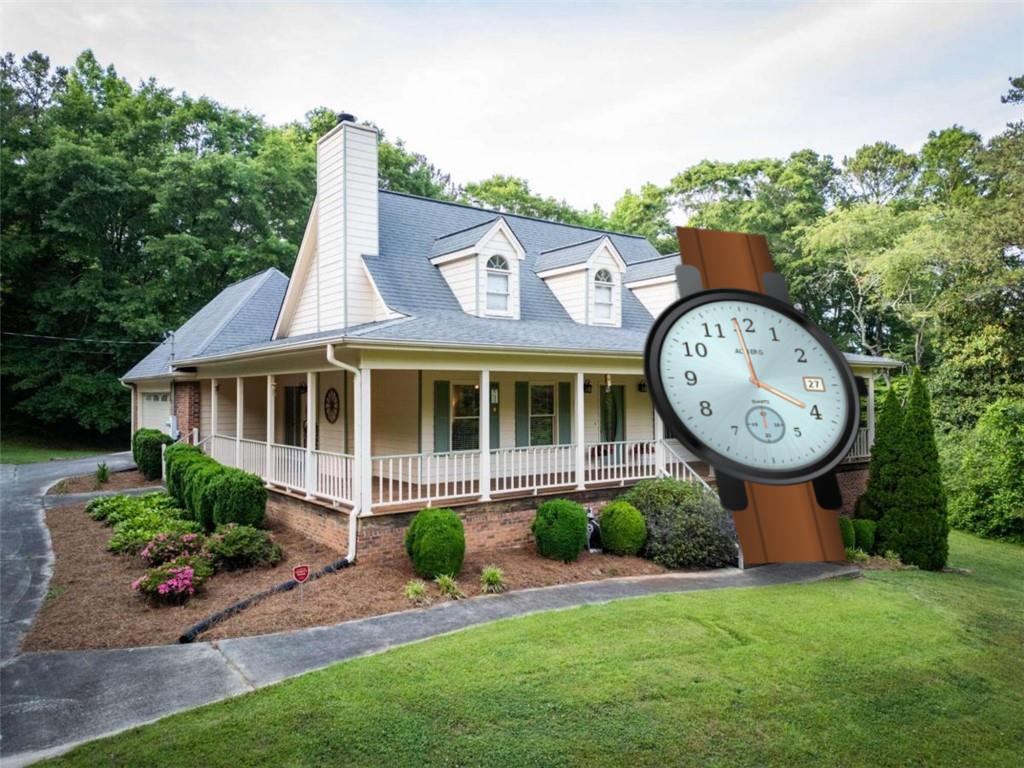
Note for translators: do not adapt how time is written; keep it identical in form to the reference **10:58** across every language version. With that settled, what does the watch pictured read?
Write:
**3:59**
